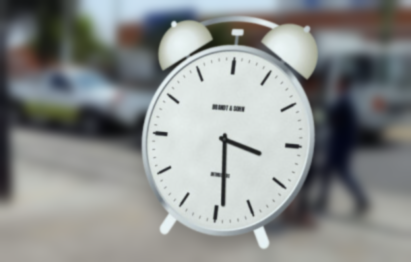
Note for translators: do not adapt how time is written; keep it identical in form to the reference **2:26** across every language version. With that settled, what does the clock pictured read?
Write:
**3:29**
